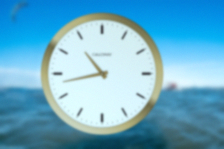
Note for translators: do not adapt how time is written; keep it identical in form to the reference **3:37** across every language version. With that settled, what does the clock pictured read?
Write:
**10:43**
